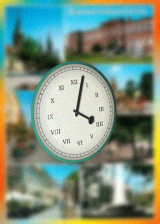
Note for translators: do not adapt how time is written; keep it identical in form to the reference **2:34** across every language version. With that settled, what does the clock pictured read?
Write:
**4:03**
